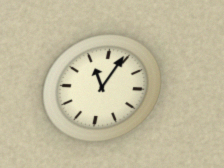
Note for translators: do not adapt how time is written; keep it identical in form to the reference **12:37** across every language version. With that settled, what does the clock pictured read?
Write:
**11:04**
